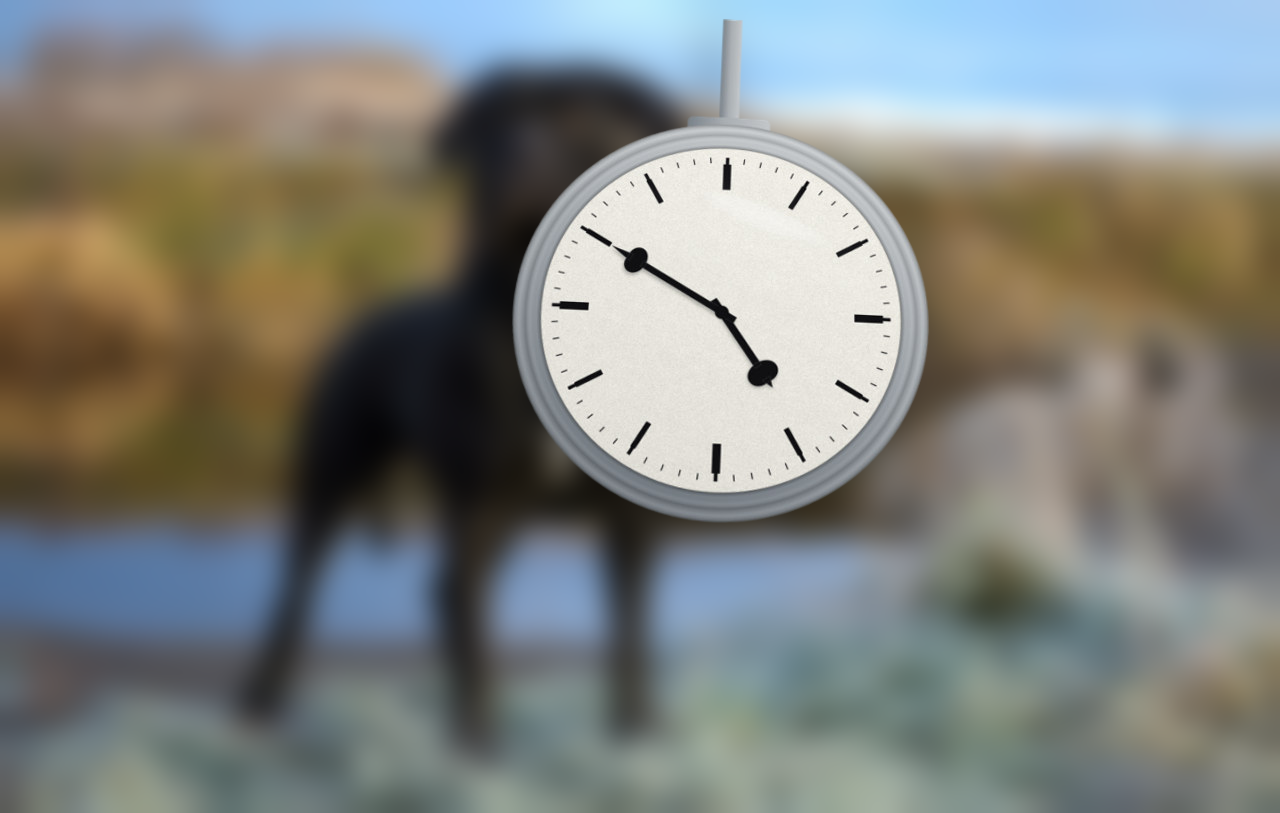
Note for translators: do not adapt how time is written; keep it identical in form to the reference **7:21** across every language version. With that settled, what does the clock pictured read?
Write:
**4:50**
